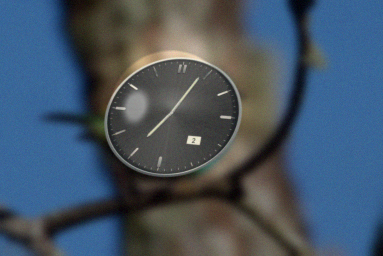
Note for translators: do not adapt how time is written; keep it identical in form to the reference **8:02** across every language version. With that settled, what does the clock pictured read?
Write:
**7:04**
